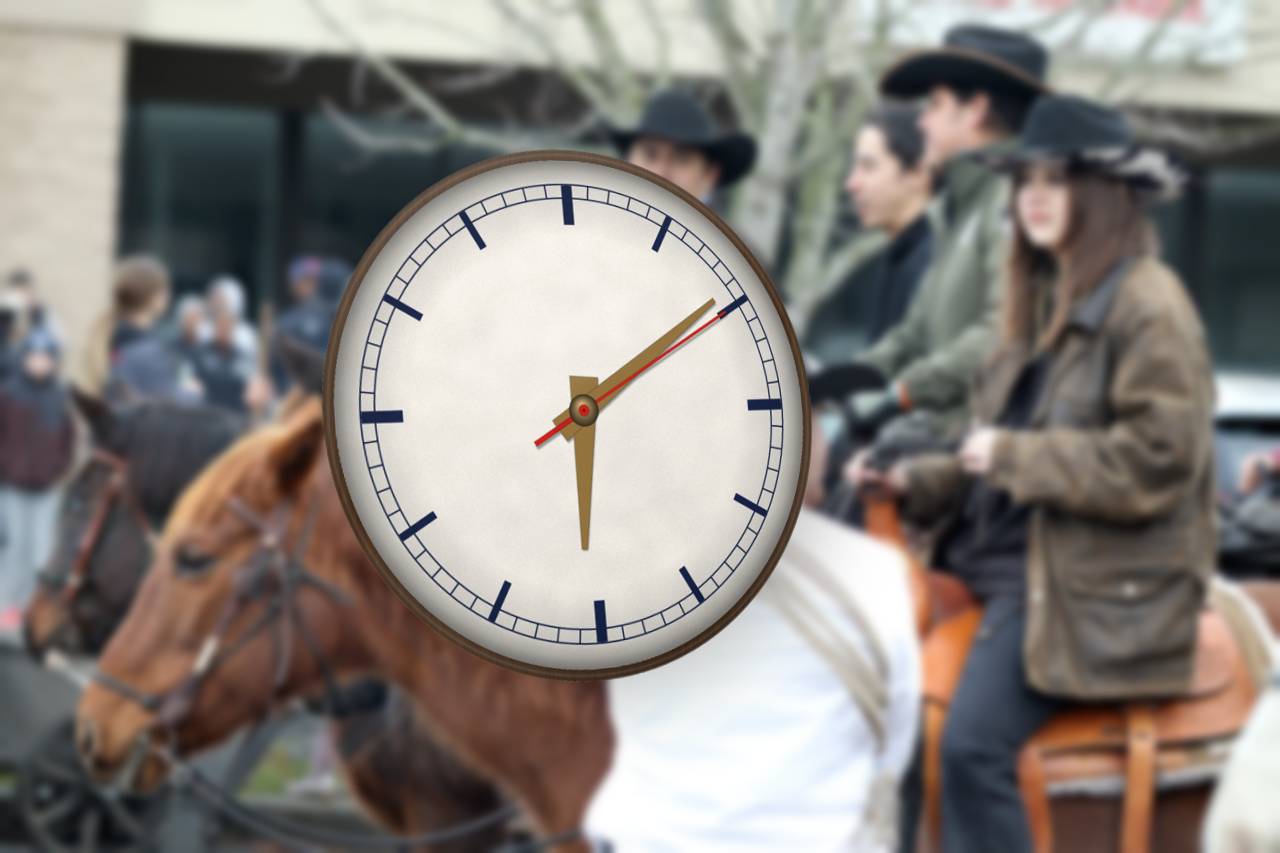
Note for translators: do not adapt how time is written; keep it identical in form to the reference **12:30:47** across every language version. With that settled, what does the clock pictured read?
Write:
**6:09:10**
